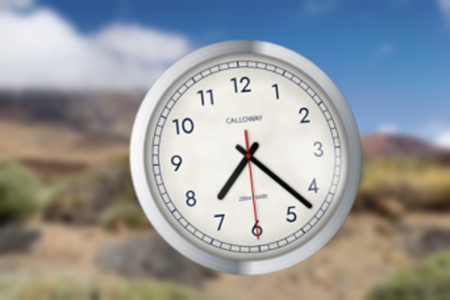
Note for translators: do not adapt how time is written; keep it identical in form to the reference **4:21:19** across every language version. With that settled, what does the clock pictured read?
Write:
**7:22:30**
